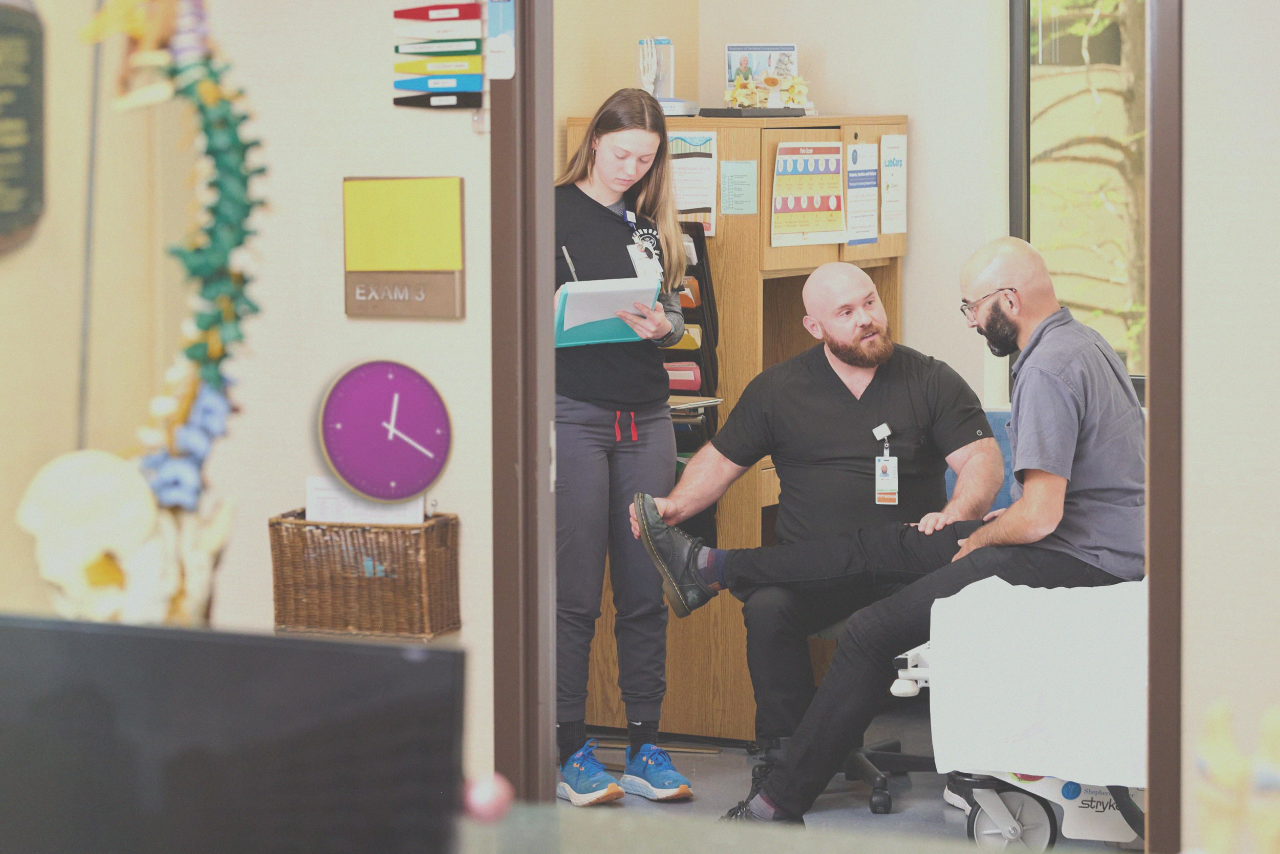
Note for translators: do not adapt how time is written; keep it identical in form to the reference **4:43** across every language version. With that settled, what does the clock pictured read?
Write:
**12:20**
